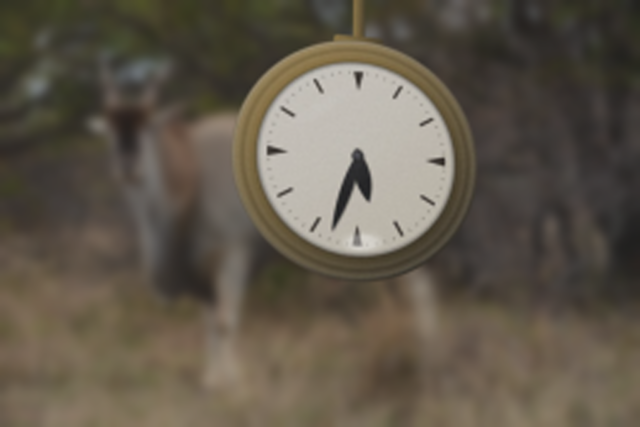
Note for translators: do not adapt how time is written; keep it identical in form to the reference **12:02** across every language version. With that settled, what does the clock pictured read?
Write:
**5:33**
